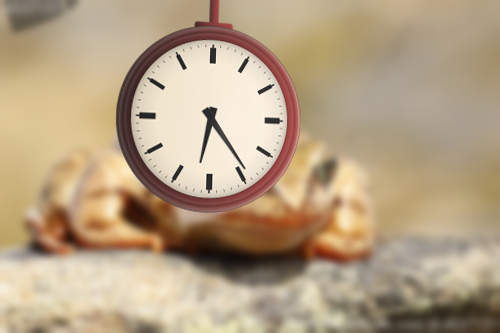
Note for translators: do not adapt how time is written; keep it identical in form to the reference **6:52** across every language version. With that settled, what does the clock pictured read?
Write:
**6:24**
